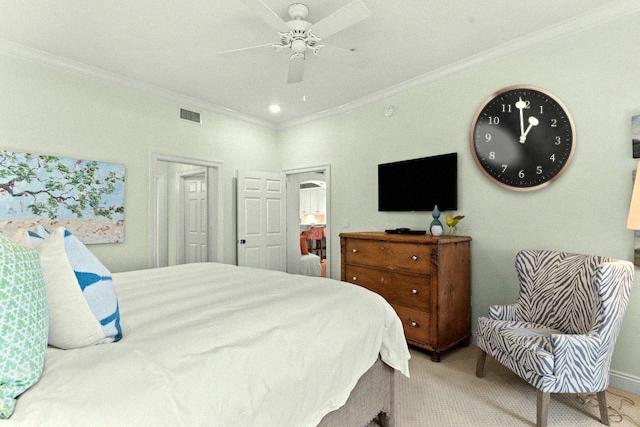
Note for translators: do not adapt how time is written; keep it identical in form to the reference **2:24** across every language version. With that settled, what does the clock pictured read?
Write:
**12:59**
